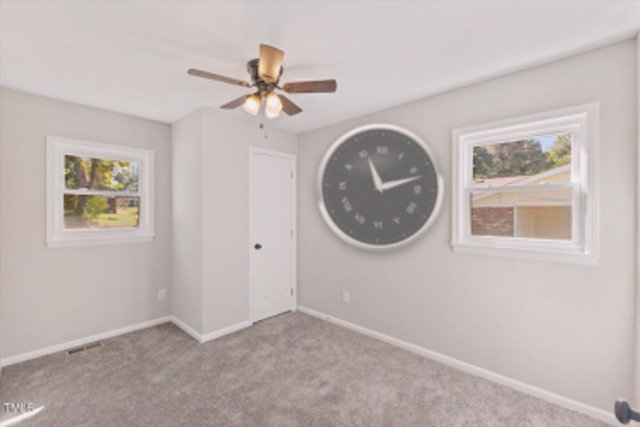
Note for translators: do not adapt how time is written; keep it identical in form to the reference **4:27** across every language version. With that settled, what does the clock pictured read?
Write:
**11:12**
